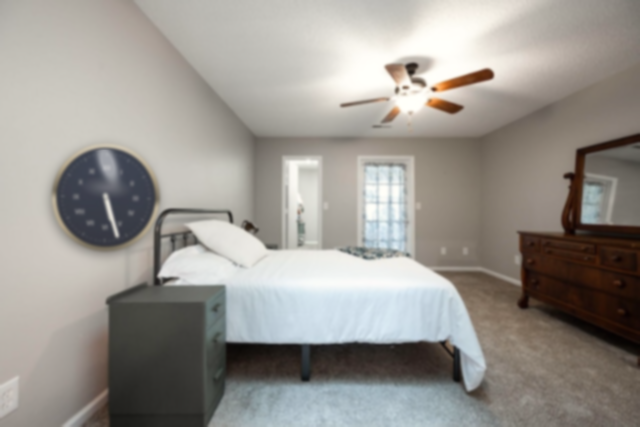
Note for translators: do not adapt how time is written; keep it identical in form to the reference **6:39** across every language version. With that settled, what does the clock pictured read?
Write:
**5:27**
